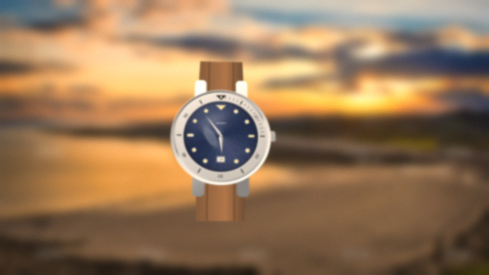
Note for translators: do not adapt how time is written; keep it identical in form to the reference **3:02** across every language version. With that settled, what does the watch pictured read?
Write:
**5:54**
